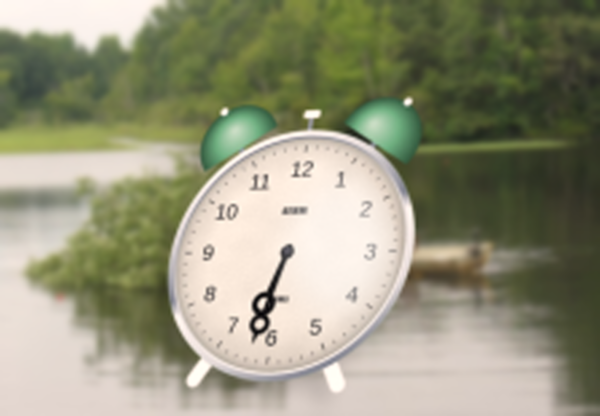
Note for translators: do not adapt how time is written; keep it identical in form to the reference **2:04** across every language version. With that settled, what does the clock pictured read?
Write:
**6:32**
